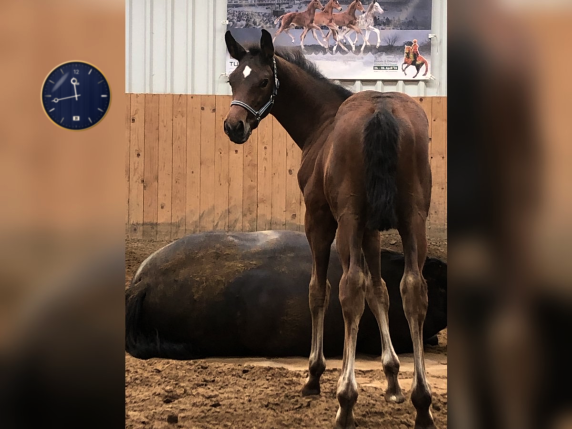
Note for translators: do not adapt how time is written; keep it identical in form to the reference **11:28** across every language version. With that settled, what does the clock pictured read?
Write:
**11:43**
